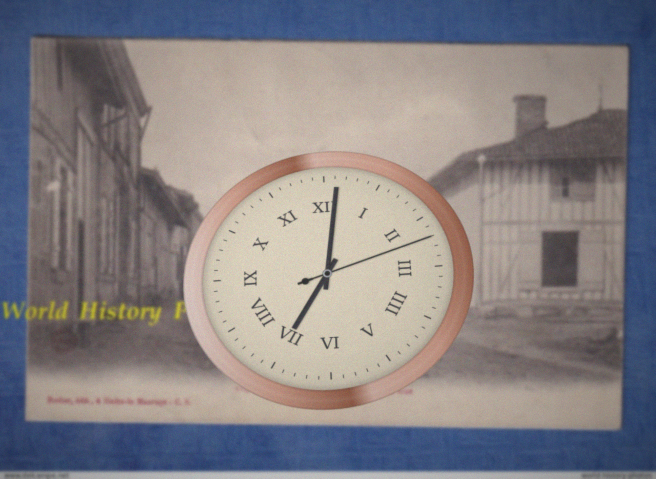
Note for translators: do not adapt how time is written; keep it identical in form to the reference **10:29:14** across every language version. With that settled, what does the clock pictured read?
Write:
**7:01:12**
